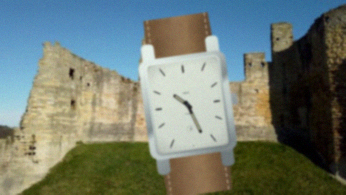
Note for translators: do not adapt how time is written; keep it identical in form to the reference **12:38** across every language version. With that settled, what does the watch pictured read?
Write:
**10:27**
